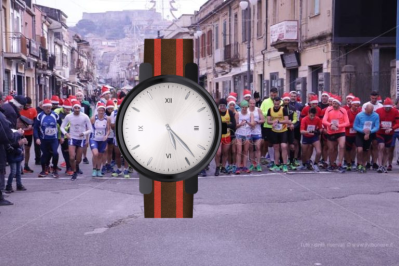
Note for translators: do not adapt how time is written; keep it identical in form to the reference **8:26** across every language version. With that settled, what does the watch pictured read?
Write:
**5:23**
